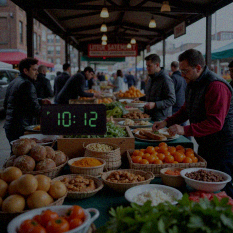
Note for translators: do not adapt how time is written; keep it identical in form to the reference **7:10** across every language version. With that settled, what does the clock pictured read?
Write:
**10:12**
